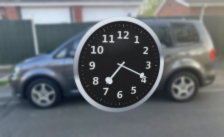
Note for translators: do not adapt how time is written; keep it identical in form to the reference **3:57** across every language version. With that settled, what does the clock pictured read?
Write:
**7:19**
